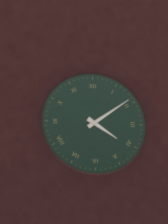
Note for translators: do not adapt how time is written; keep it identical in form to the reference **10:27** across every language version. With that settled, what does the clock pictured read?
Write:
**4:09**
